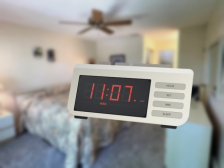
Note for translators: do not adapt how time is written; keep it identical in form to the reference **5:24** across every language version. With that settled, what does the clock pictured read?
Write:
**11:07**
